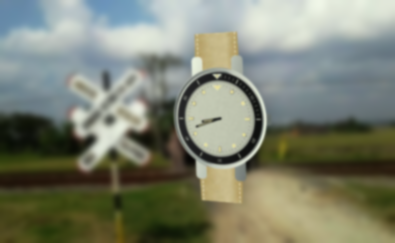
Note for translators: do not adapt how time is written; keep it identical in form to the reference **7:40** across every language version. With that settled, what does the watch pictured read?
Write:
**8:42**
